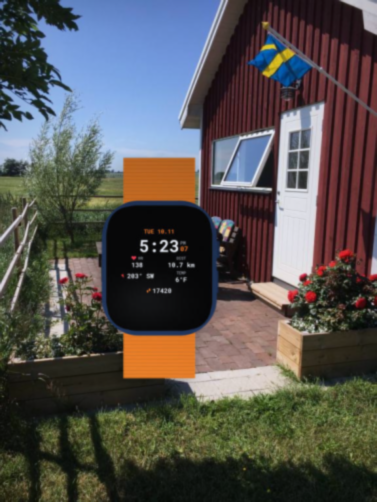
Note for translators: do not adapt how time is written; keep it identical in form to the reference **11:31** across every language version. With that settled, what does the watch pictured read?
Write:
**5:23**
